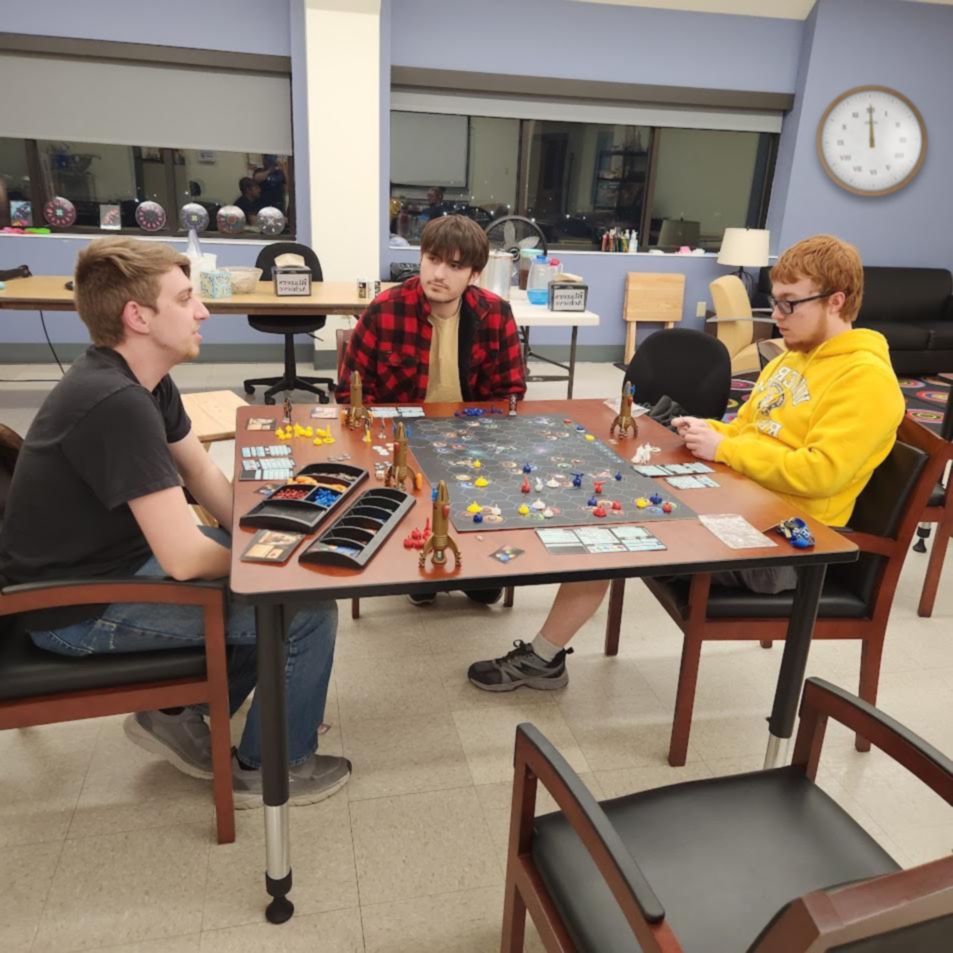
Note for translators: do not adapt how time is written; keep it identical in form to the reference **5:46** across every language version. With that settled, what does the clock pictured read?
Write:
**12:00**
